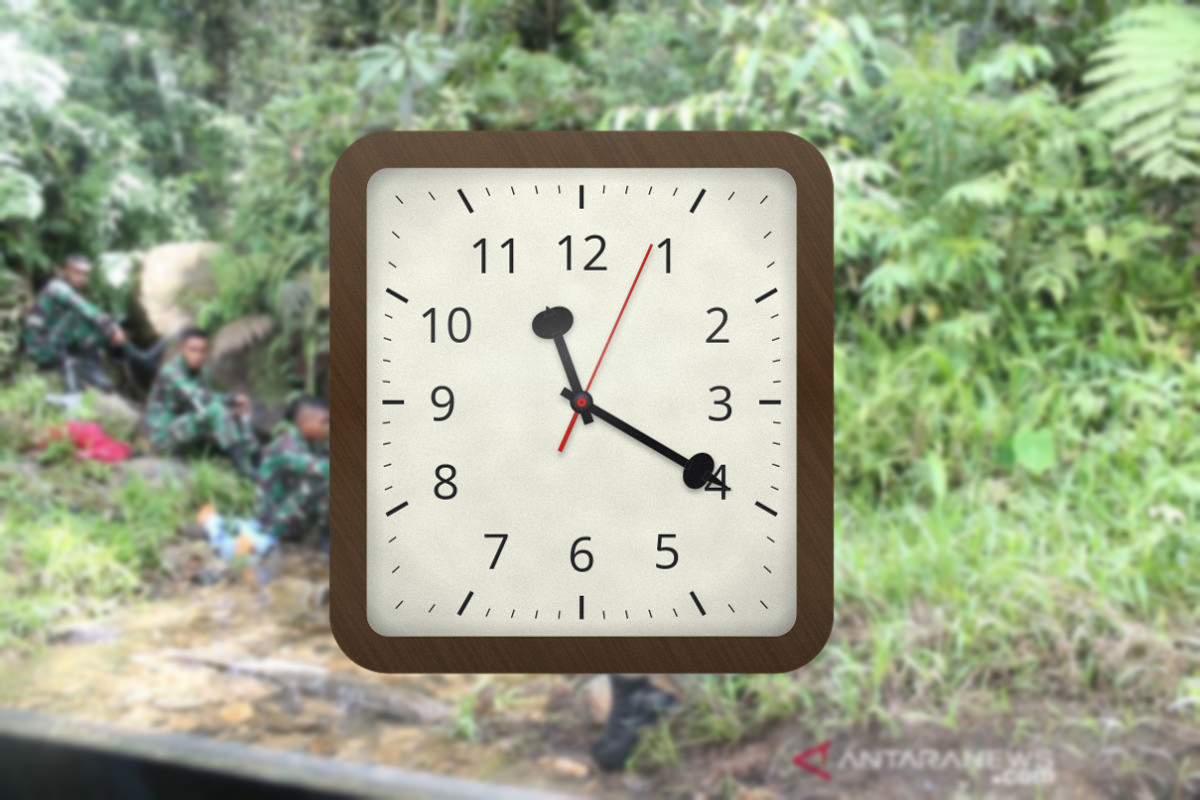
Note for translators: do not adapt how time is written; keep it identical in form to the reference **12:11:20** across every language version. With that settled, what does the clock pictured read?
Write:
**11:20:04**
